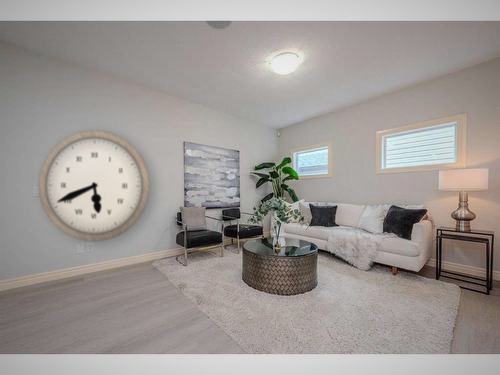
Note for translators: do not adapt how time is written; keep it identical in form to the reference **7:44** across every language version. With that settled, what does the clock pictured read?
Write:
**5:41**
